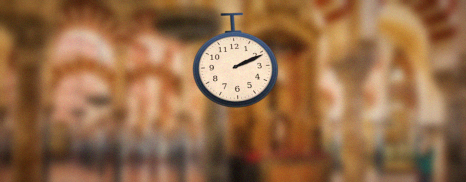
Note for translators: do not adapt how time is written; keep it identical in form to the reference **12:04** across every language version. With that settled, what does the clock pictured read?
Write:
**2:11**
